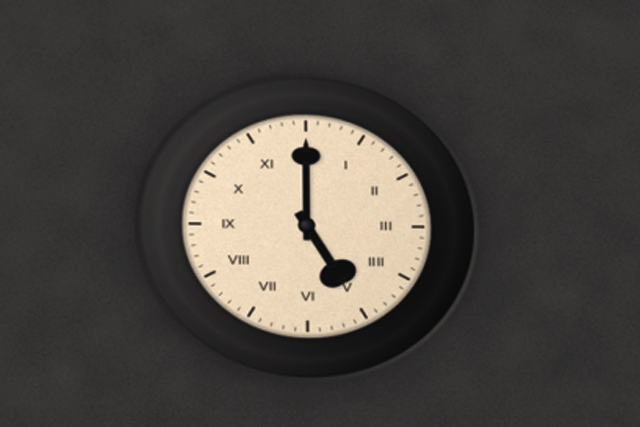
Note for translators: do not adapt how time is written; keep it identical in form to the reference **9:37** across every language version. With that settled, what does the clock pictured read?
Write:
**5:00**
